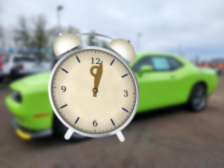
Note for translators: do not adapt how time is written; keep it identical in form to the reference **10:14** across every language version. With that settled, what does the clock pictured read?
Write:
**12:02**
